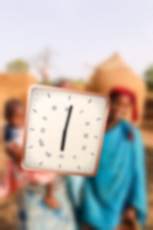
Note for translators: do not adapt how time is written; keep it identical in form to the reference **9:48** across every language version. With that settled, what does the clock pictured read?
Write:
**6:01**
